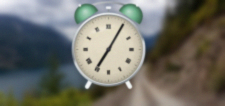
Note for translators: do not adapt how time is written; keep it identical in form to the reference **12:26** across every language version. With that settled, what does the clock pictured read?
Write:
**7:05**
